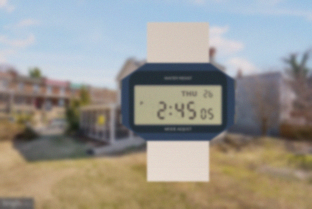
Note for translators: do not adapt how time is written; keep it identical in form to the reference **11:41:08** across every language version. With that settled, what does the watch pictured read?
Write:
**2:45:05**
